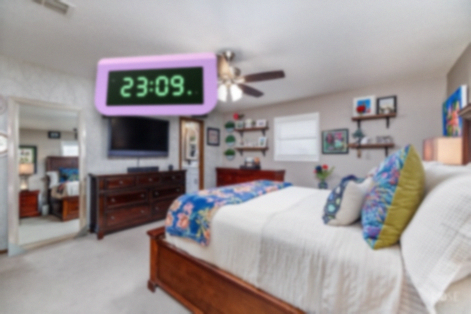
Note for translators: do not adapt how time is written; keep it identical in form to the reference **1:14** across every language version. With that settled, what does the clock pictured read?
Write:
**23:09**
